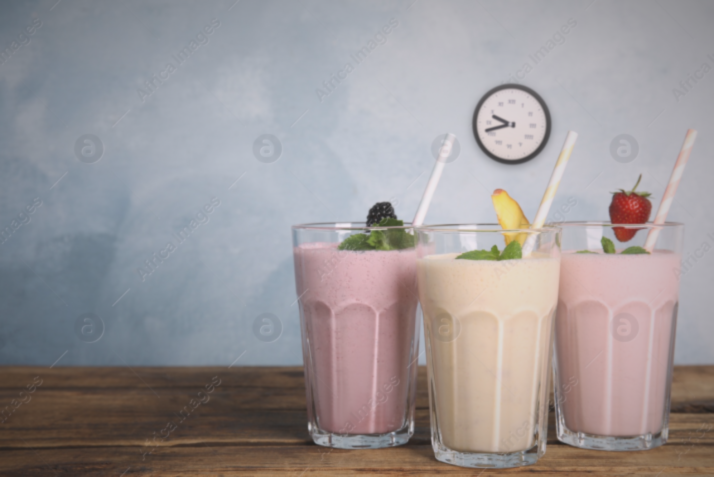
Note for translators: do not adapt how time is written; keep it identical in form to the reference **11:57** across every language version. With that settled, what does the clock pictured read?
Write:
**9:42**
